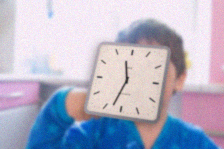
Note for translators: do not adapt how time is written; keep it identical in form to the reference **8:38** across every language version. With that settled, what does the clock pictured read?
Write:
**11:33**
